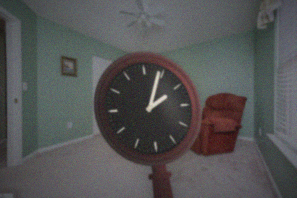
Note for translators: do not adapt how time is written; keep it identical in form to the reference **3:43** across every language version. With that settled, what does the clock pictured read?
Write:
**2:04**
